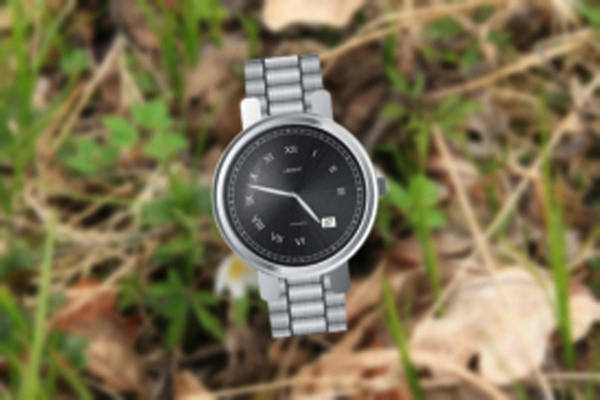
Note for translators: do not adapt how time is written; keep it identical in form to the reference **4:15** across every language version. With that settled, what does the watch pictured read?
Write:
**4:48**
